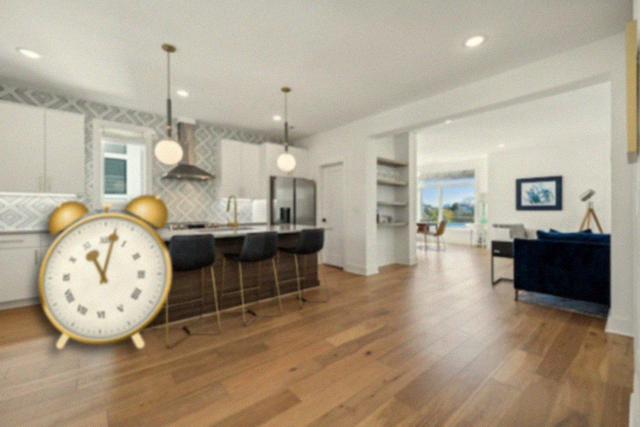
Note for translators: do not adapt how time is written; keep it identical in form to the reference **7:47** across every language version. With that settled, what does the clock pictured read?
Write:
**11:02**
